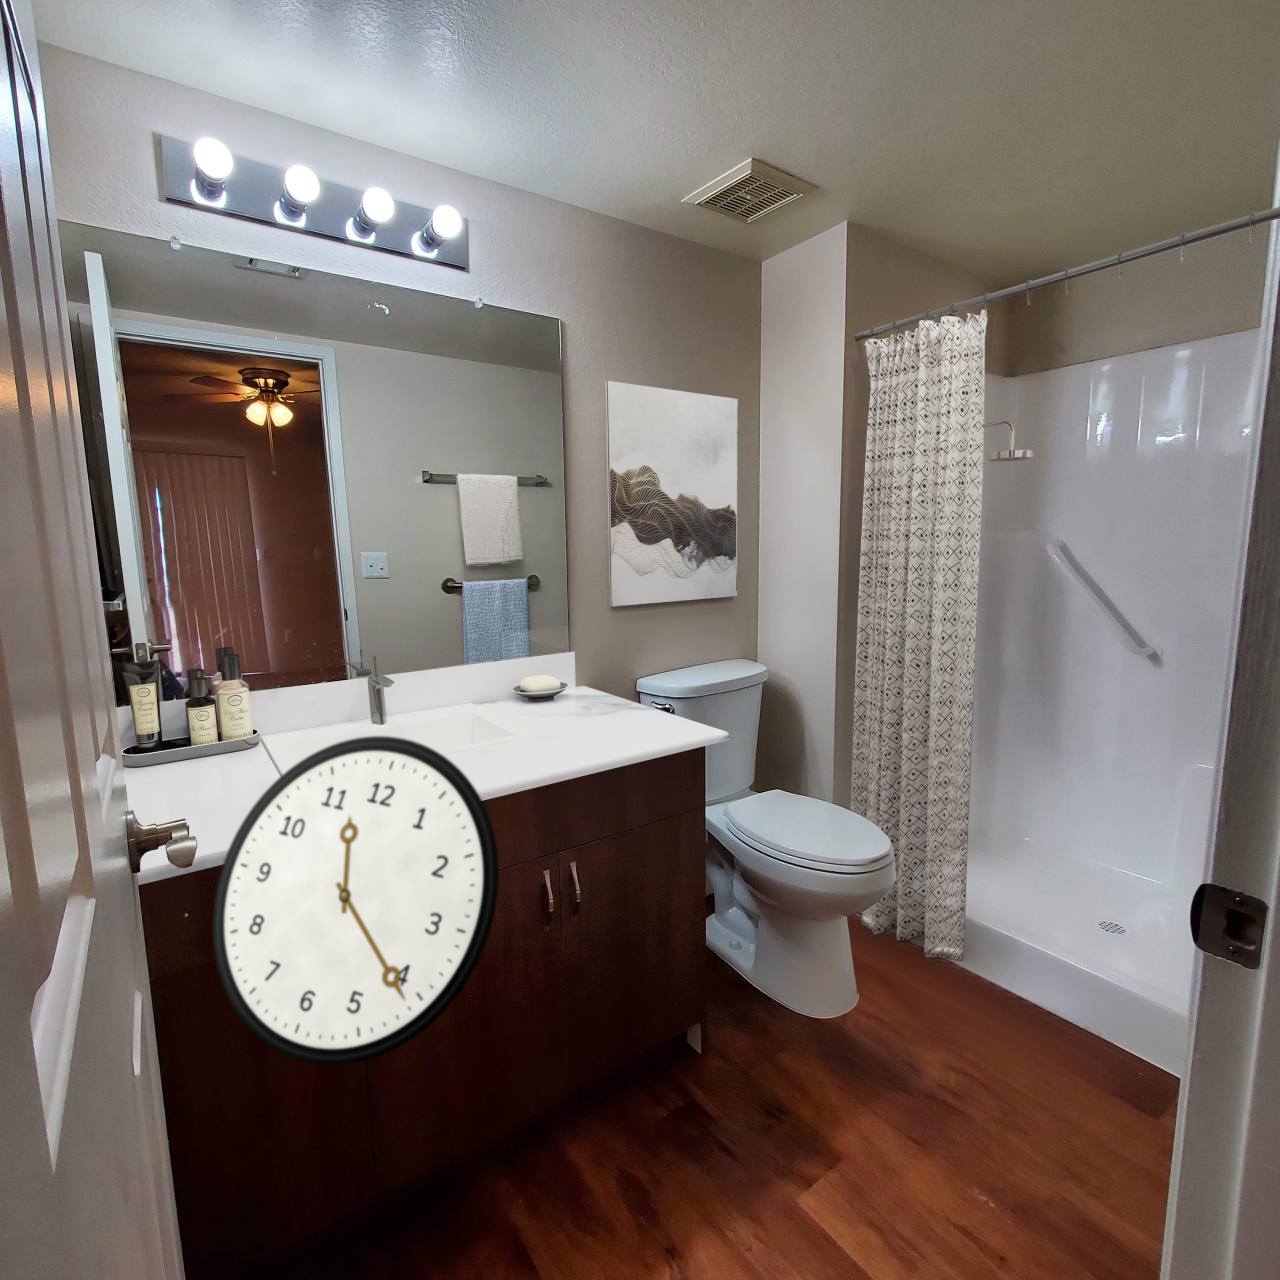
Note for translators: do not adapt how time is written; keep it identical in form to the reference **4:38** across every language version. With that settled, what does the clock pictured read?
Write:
**11:21**
